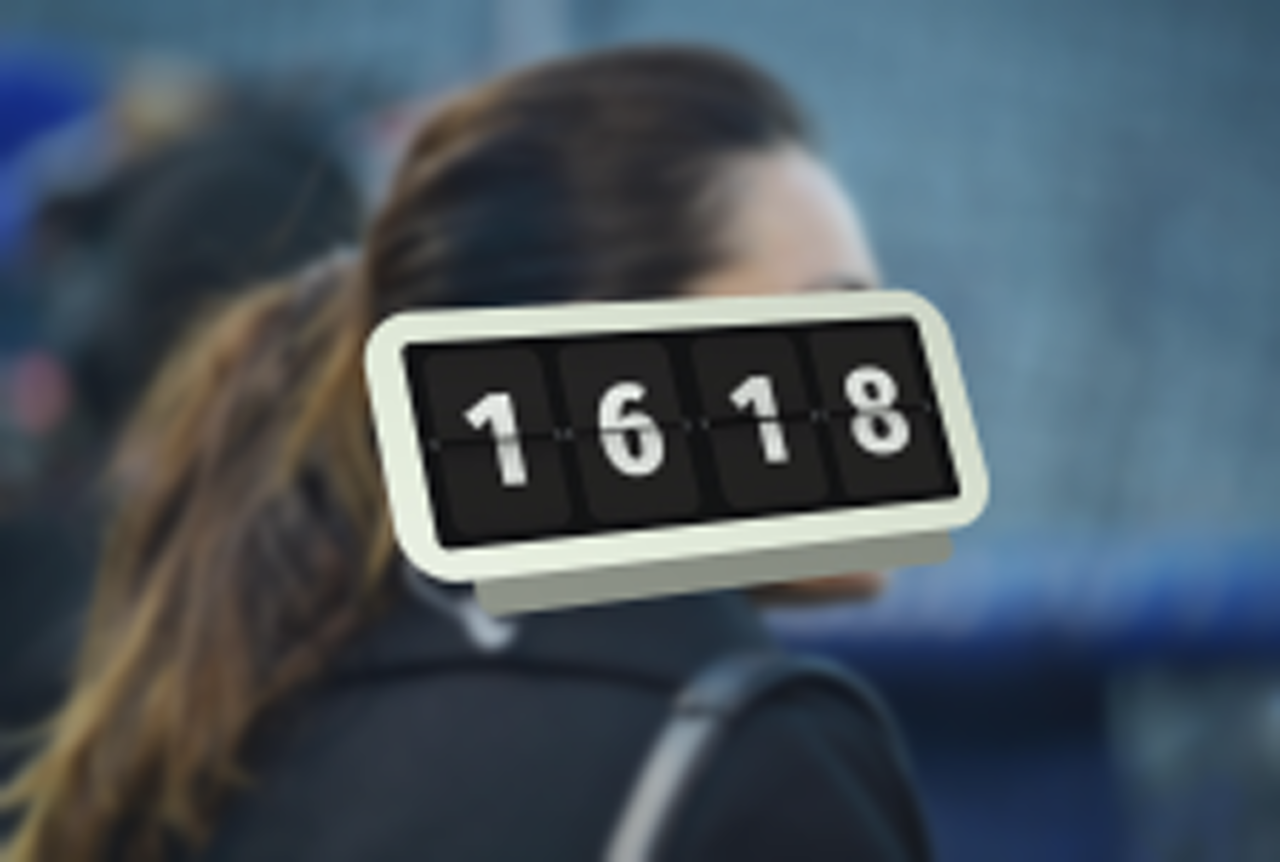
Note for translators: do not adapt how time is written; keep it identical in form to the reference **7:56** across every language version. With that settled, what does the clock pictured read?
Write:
**16:18**
